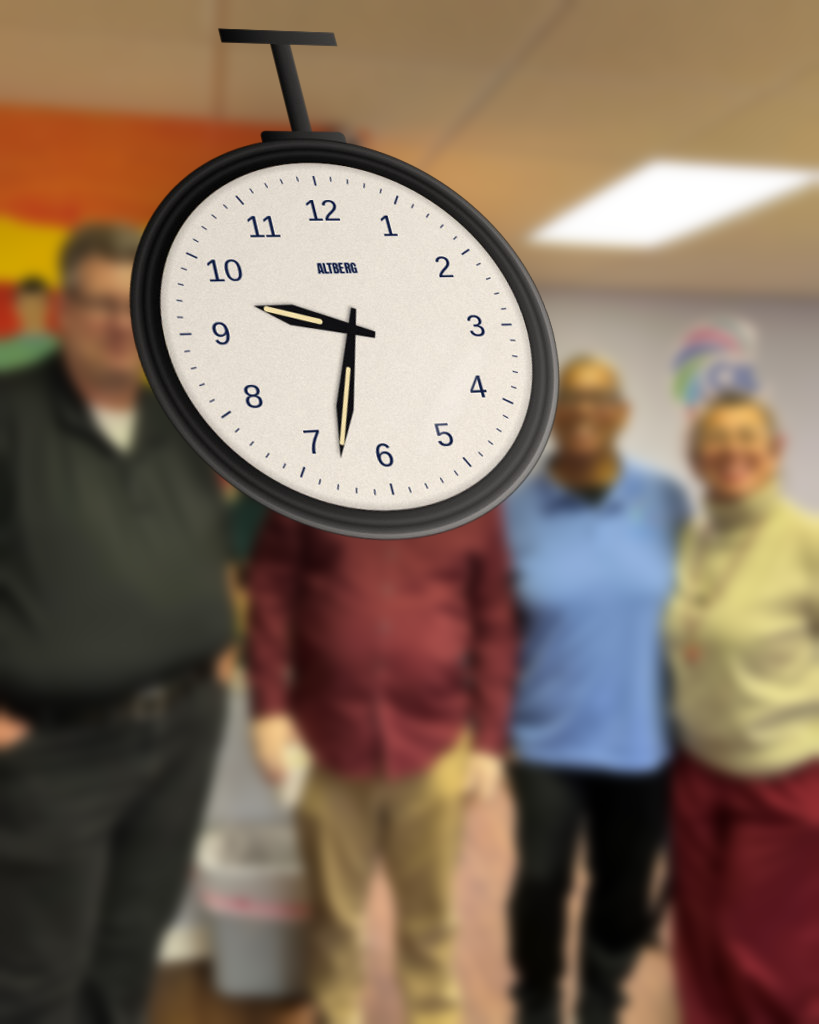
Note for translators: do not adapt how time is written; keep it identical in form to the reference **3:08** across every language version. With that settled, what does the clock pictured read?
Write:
**9:33**
